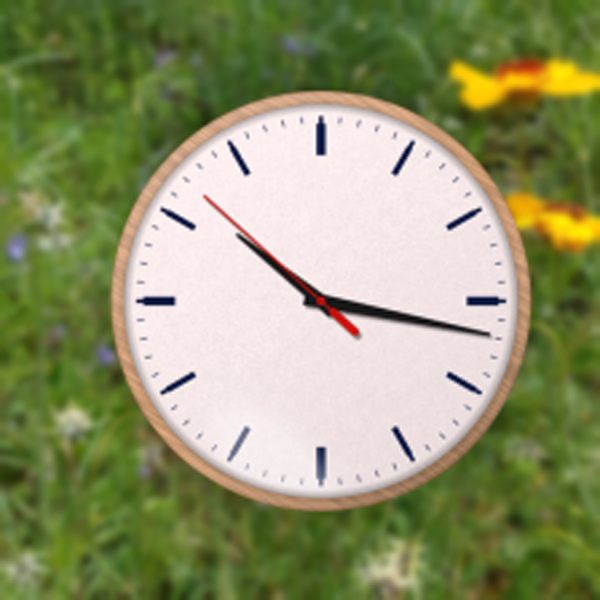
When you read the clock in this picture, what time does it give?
10:16:52
